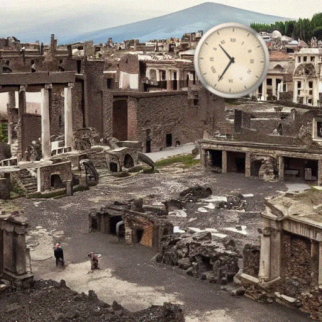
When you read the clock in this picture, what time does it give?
10:35
